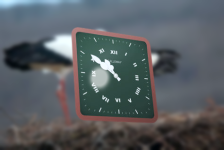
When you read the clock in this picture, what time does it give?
10:51
